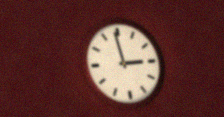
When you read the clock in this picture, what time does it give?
2:59
